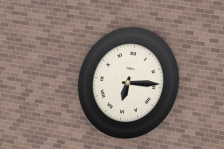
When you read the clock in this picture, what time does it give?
6:14
